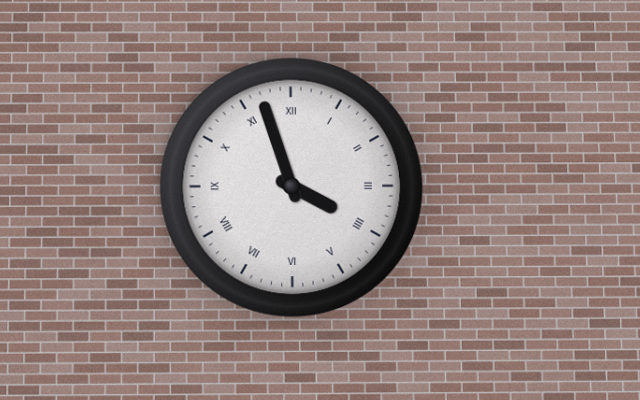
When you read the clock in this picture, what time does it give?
3:57
